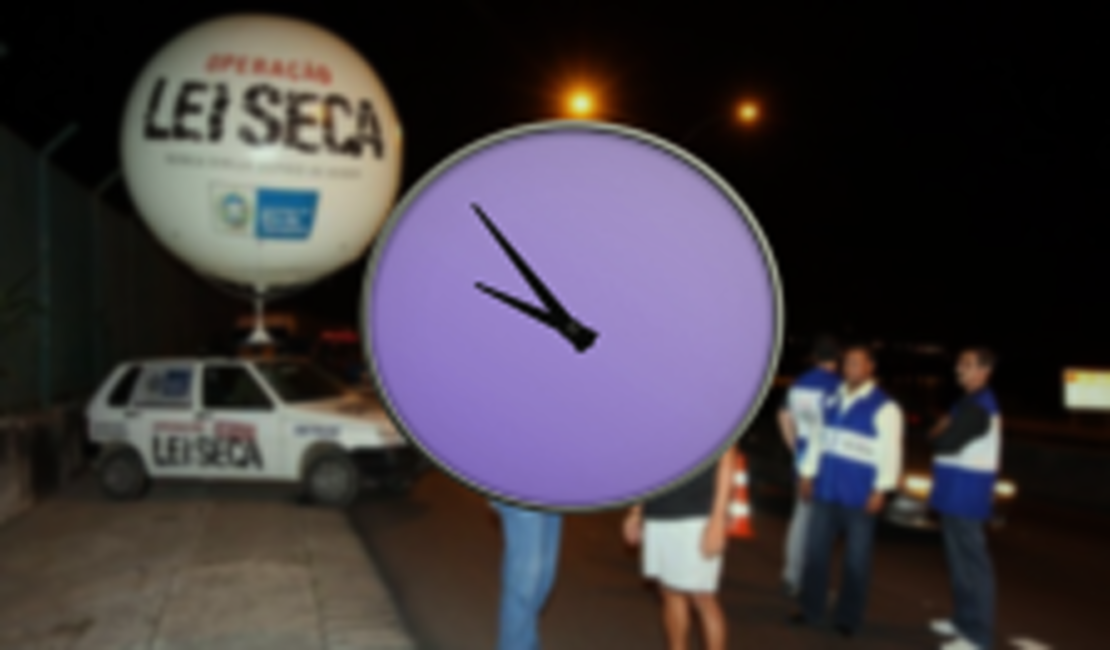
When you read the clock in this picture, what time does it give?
9:54
